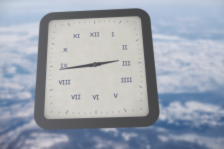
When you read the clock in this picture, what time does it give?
2:44
